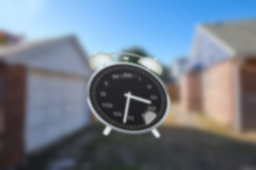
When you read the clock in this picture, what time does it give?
3:32
